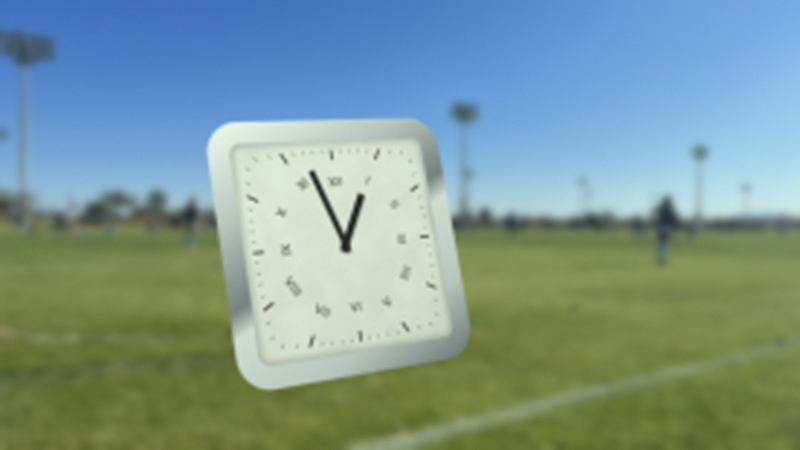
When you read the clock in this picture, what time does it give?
12:57
